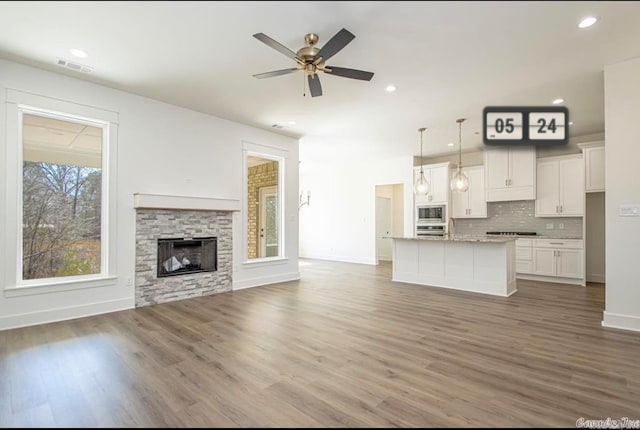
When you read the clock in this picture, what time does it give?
5:24
